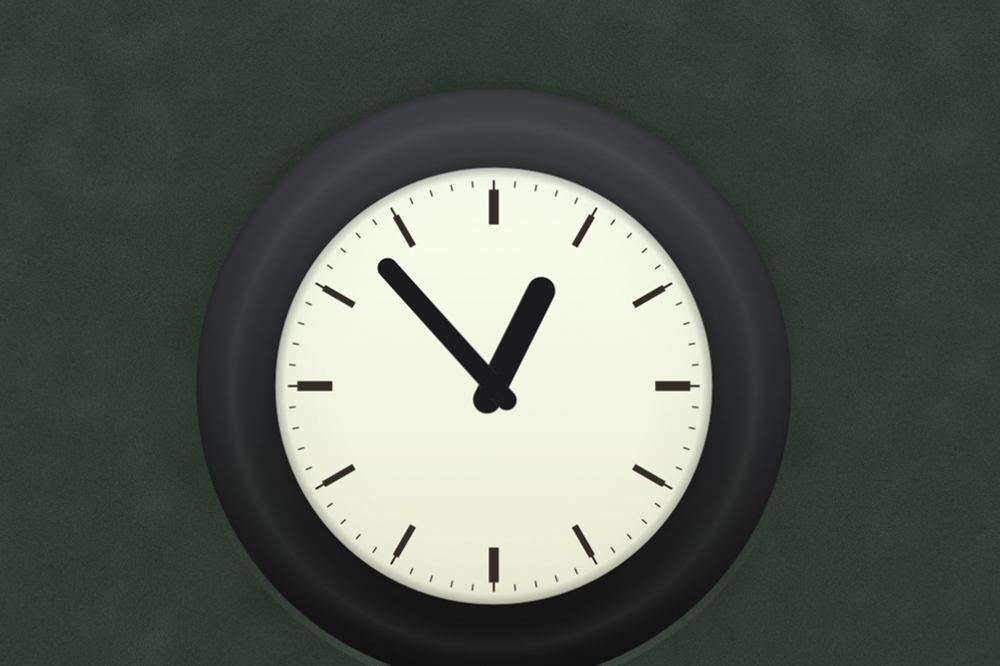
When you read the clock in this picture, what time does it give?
12:53
